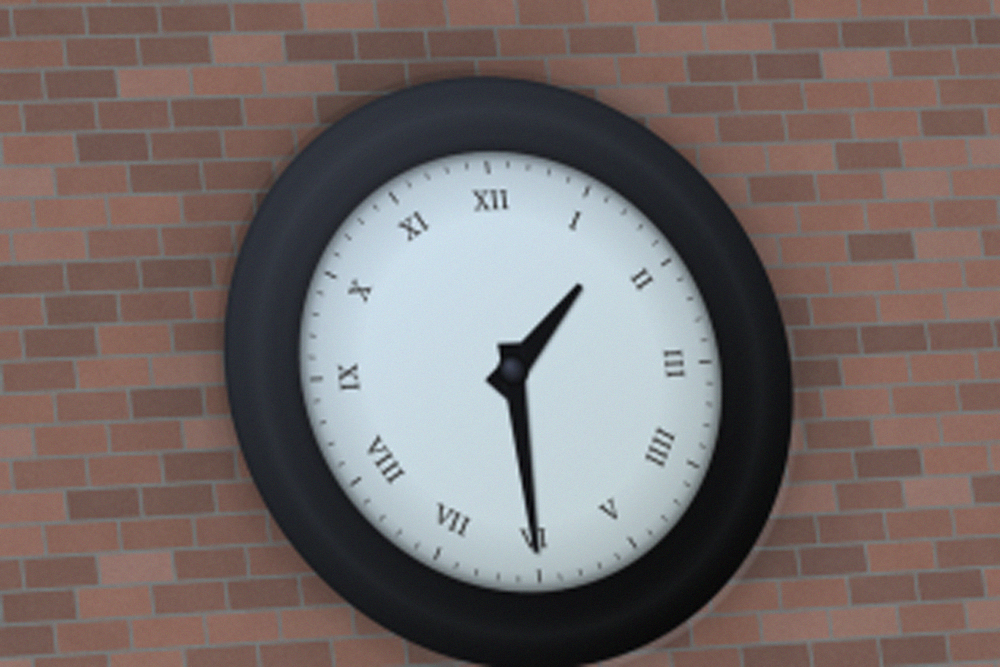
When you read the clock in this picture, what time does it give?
1:30
